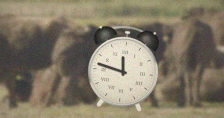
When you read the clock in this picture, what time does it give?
11:47
